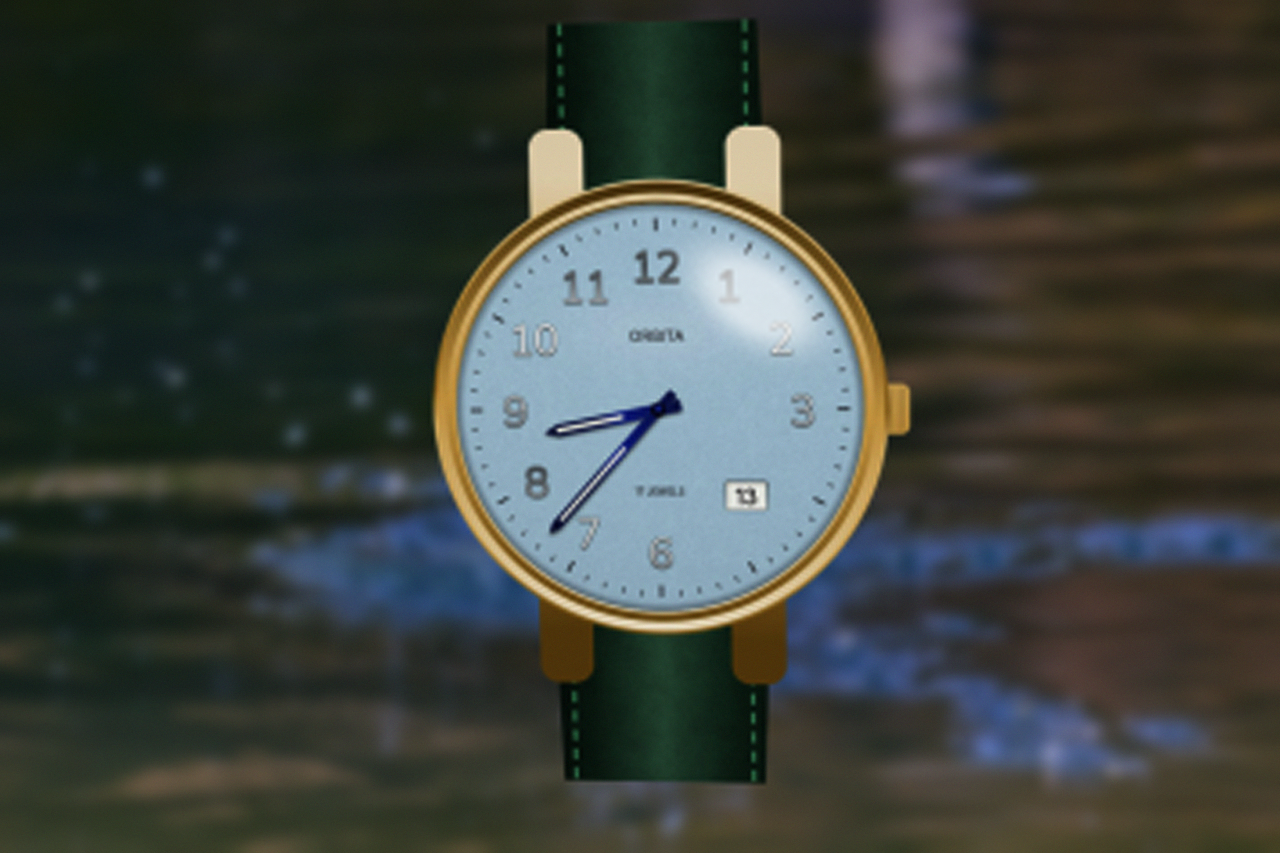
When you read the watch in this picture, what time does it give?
8:37
